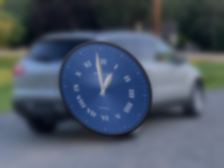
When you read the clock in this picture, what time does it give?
12:59
